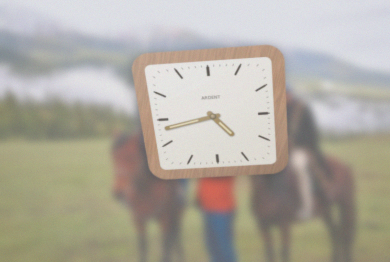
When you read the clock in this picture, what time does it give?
4:43
